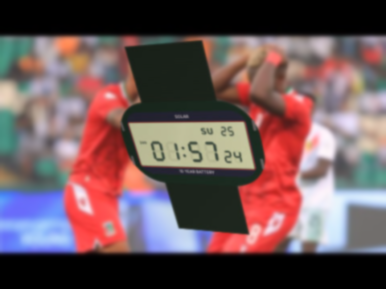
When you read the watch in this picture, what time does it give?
1:57:24
